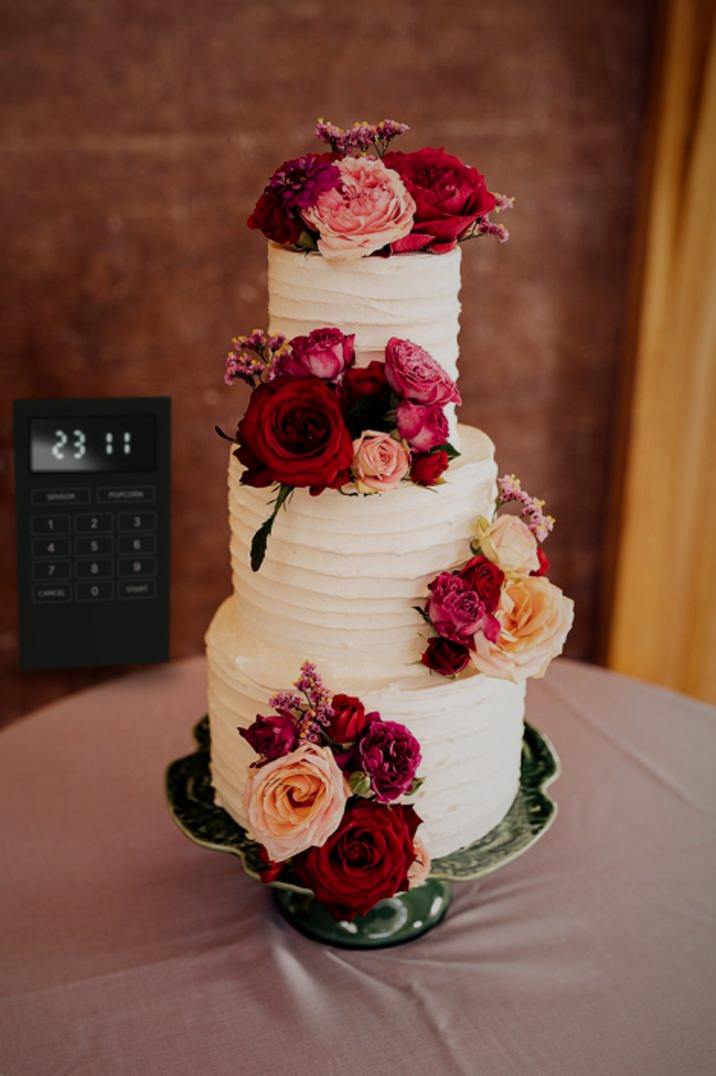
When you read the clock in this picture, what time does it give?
23:11
